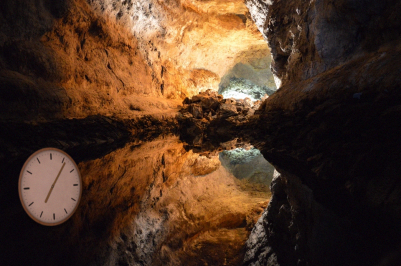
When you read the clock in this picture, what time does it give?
7:06
